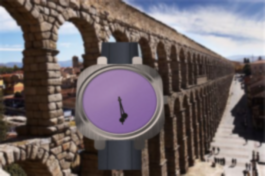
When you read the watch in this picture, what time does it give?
5:29
